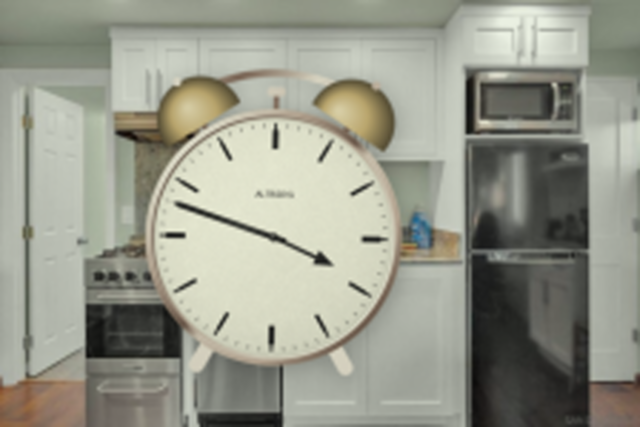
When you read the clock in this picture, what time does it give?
3:48
